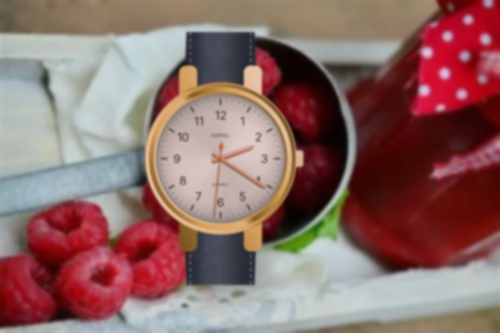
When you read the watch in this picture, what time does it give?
2:20:31
